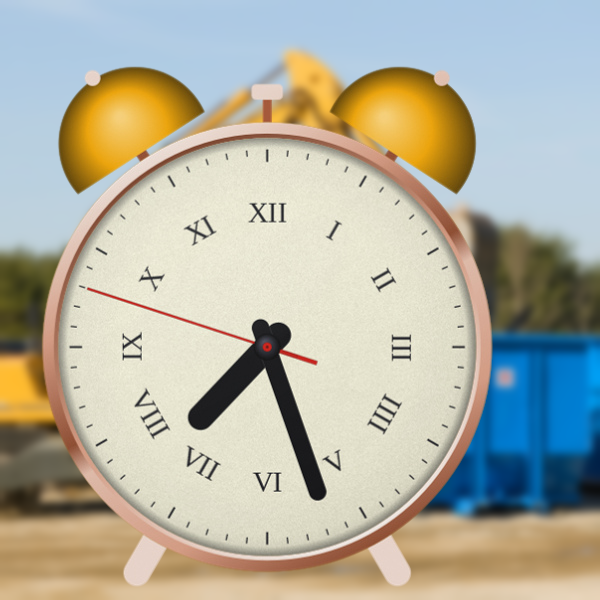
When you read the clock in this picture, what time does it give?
7:26:48
